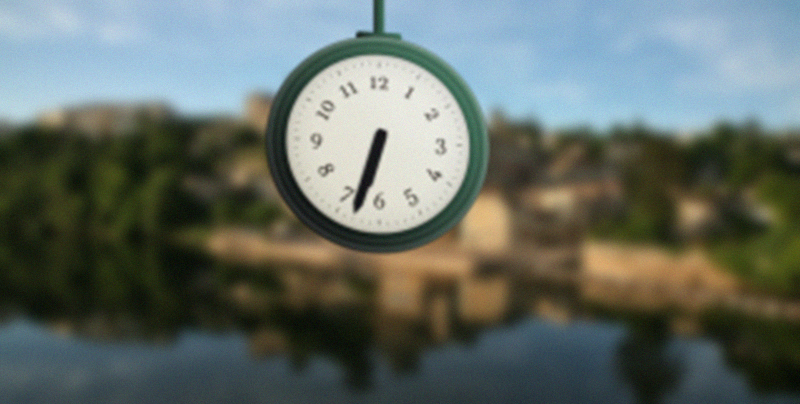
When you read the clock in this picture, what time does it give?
6:33
